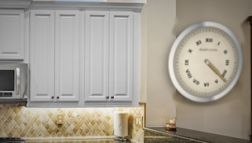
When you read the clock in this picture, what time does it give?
4:22
